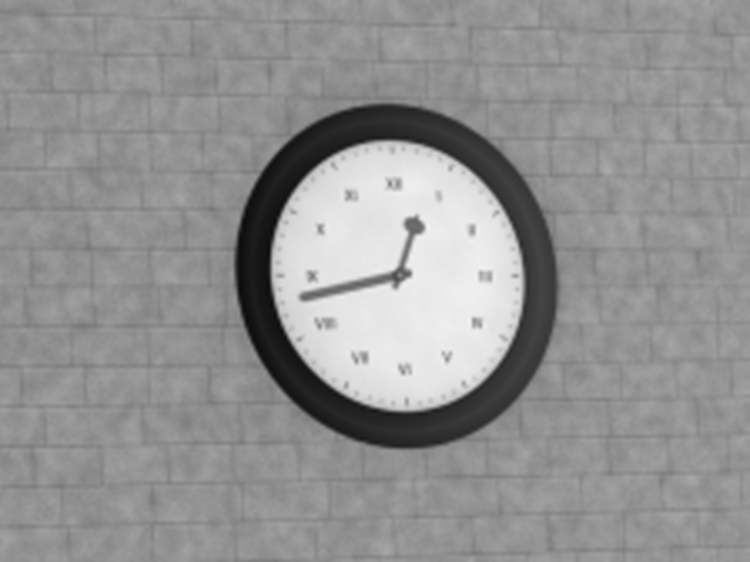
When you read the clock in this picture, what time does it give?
12:43
